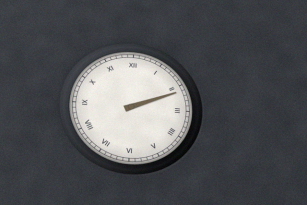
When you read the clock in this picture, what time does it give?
2:11
